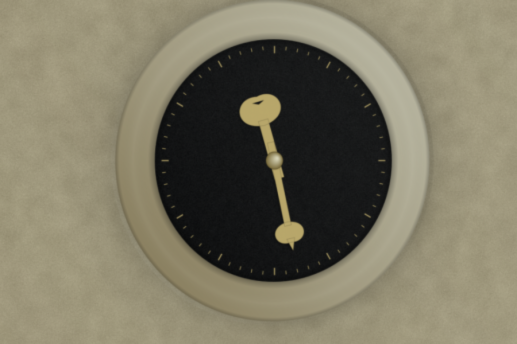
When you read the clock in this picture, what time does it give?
11:28
